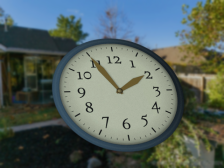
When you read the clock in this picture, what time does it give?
1:55
